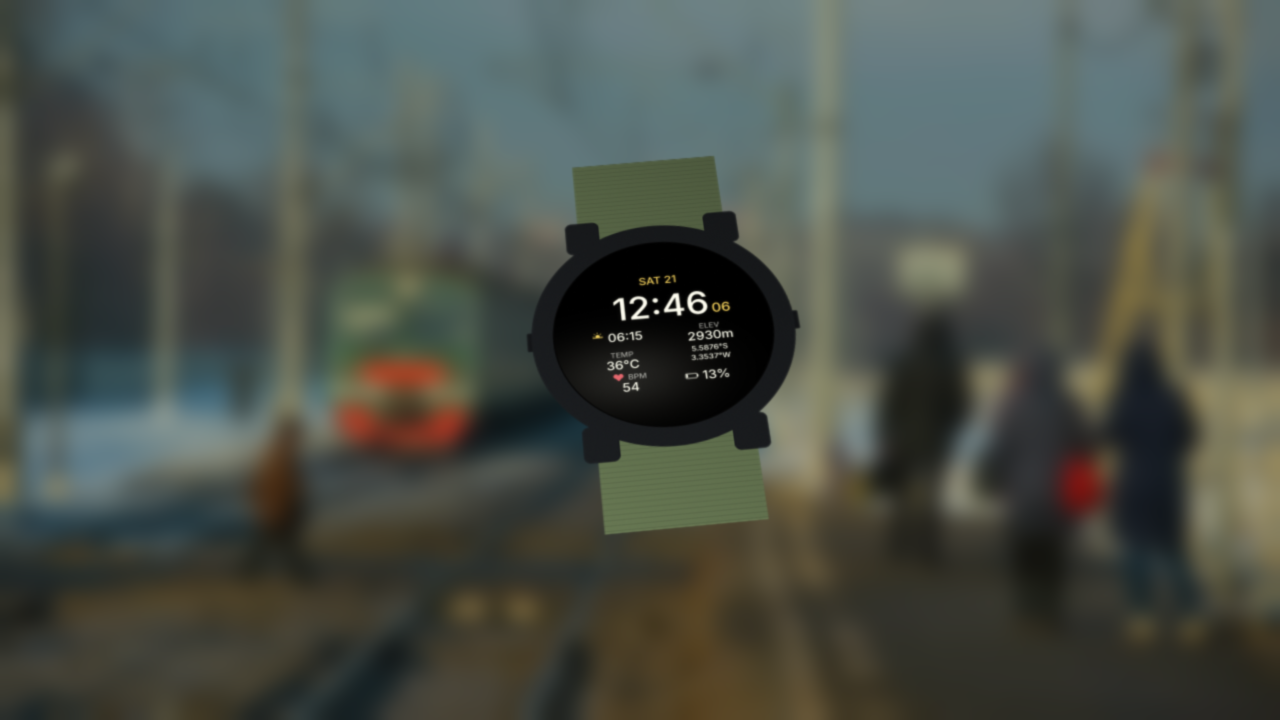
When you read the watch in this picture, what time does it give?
12:46:06
